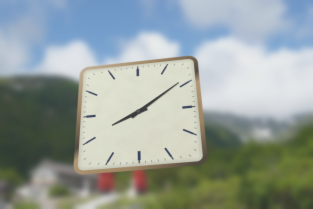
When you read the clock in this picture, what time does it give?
8:09
